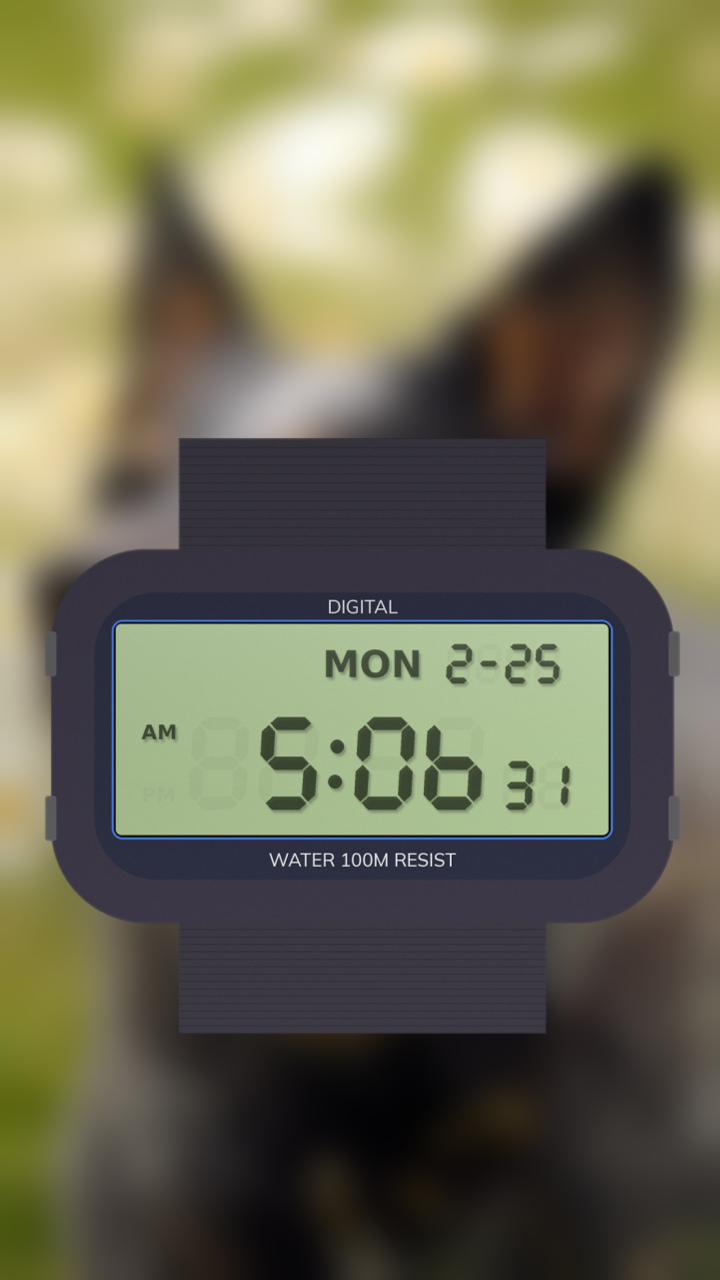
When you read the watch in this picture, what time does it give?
5:06:31
